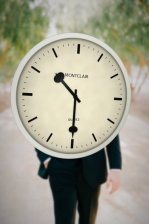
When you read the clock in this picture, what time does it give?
10:30
